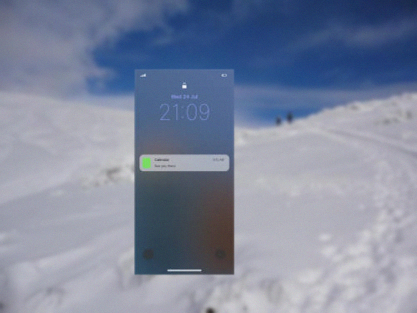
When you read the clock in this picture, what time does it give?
21:09
